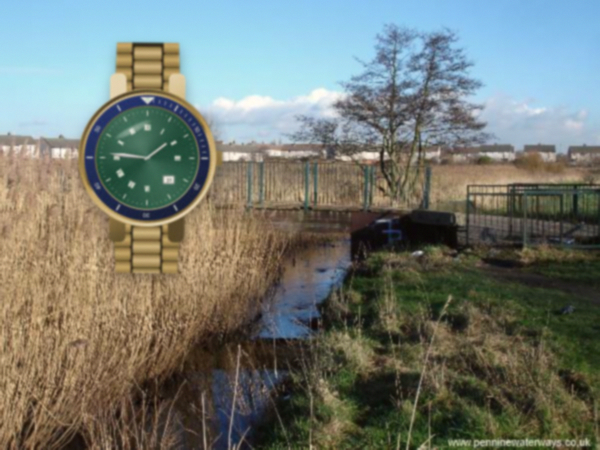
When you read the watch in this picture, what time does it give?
1:46
